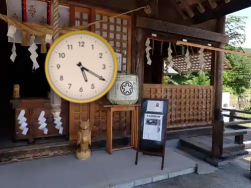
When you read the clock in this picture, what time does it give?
5:20
